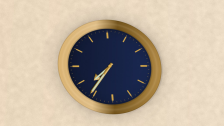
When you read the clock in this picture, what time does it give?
7:36
